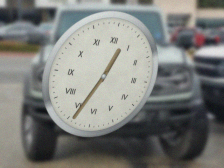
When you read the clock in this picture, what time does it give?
12:34
